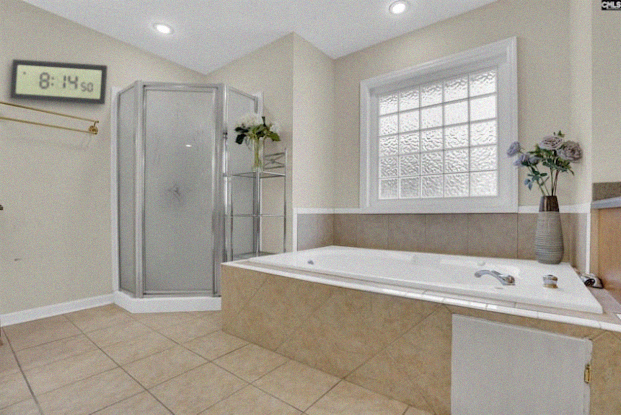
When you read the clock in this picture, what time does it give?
8:14:50
